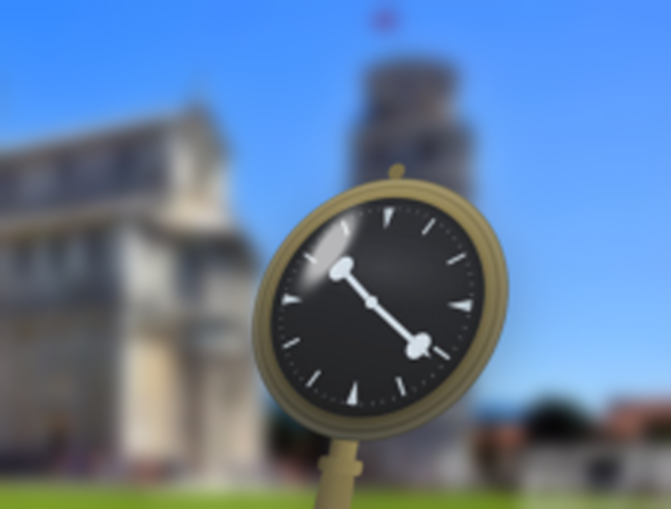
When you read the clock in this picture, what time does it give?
10:21
